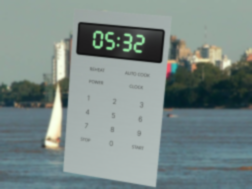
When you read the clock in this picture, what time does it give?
5:32
